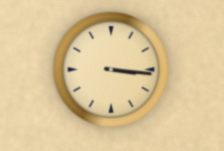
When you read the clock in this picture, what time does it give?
3:16
